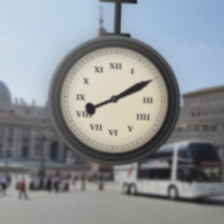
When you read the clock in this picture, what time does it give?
8:10
